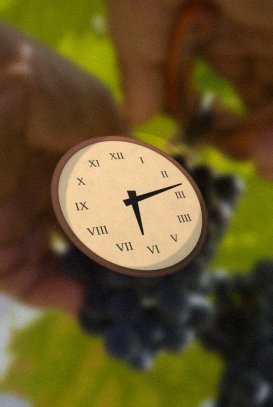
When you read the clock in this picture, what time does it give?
6:13
